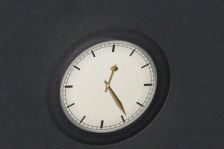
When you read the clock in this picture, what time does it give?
12:24
